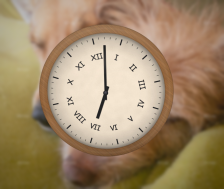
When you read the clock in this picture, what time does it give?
7:02
